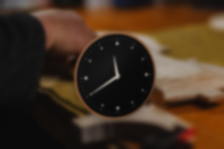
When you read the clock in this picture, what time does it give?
11:40
